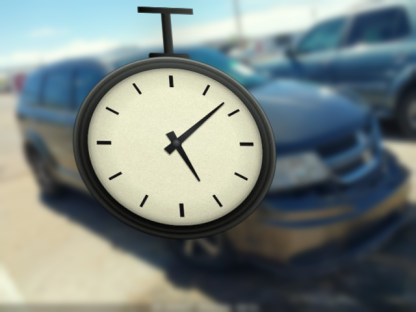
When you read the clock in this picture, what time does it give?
5:08
